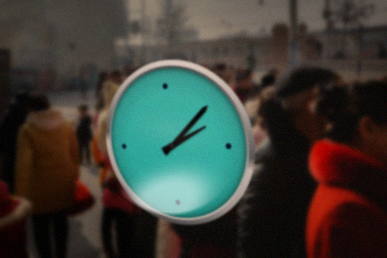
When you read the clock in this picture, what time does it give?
2:08
